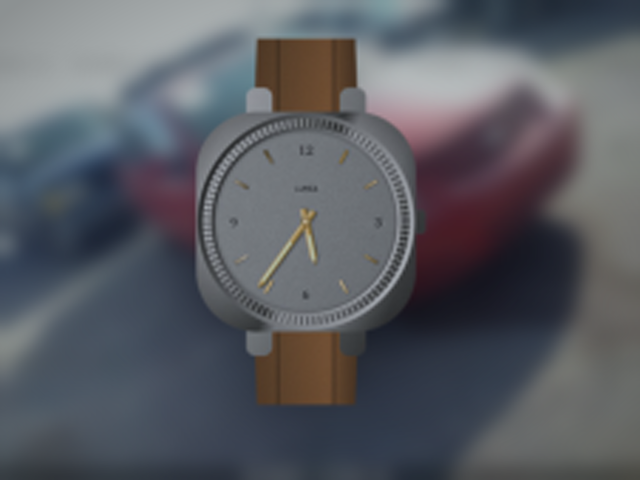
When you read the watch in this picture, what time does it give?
5:36
